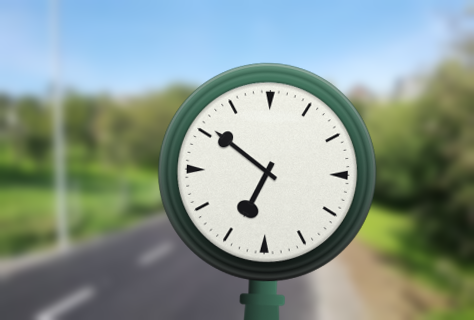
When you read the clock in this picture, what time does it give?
6:51
